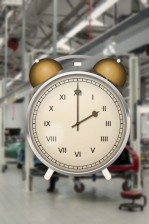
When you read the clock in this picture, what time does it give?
2:00
